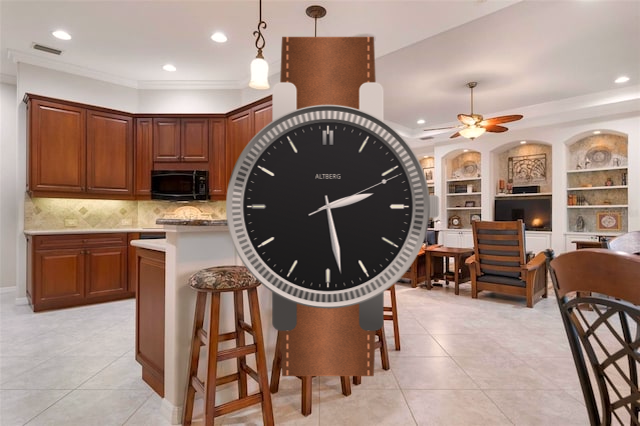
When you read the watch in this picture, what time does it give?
2:28:11
